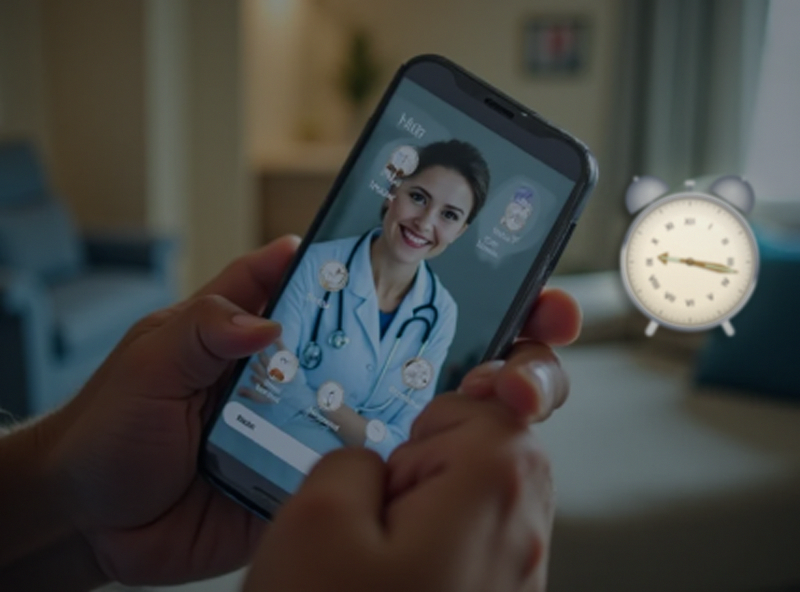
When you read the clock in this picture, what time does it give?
9:17
